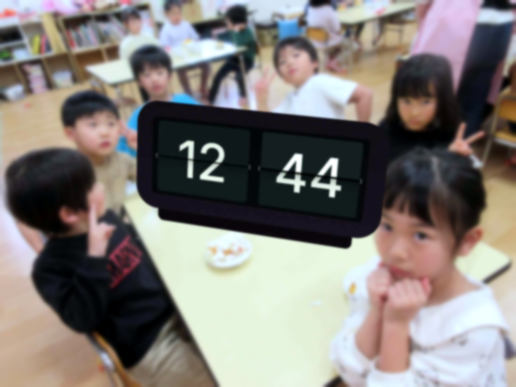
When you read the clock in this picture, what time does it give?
12:44
